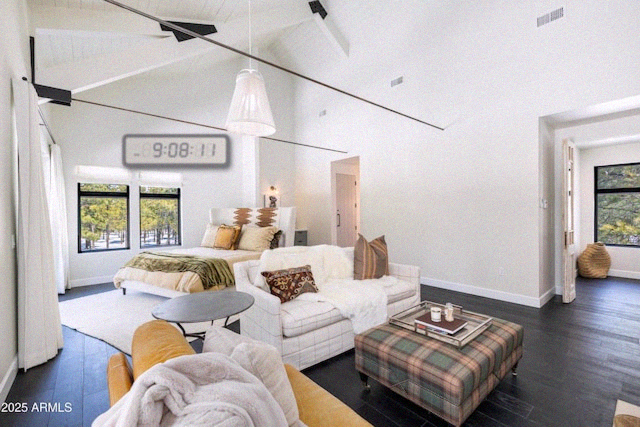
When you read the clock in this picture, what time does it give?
9:08:11
